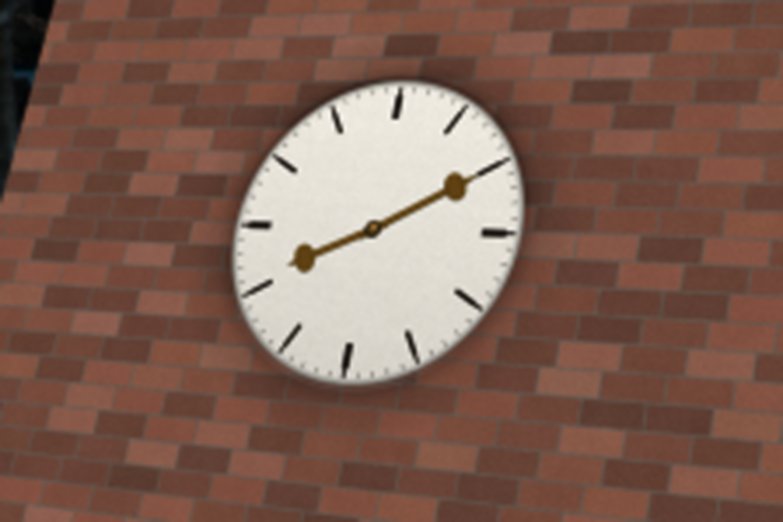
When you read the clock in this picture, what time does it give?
8:10
